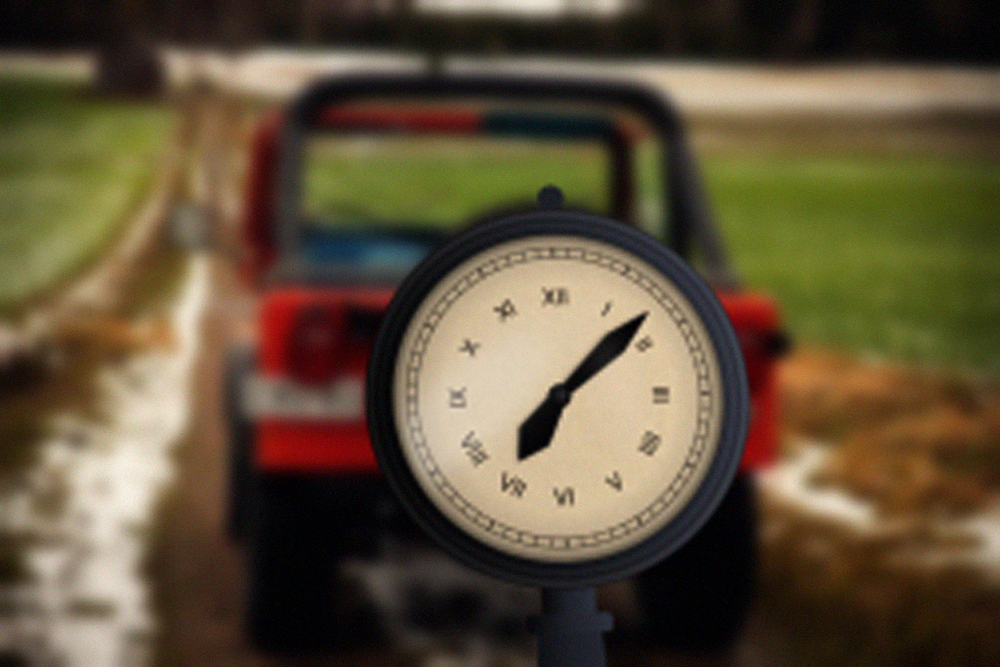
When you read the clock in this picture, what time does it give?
7:08
